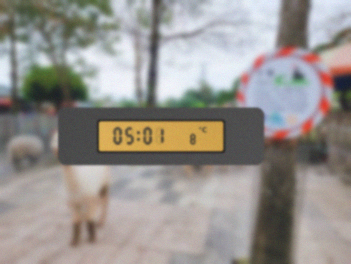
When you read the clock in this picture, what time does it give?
5:01
